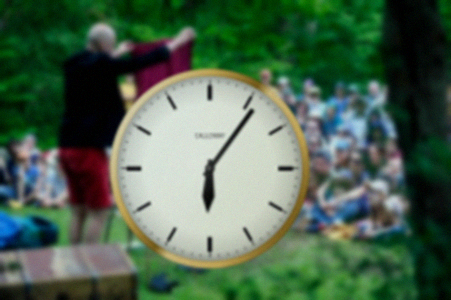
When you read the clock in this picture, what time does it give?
6:06
